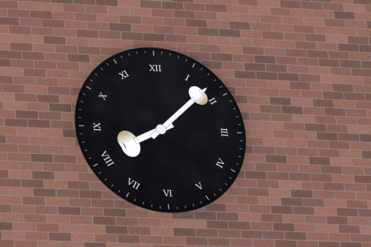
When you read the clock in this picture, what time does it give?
8:08
